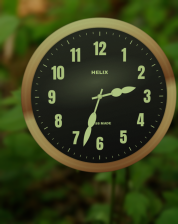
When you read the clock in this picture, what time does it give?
2:33
